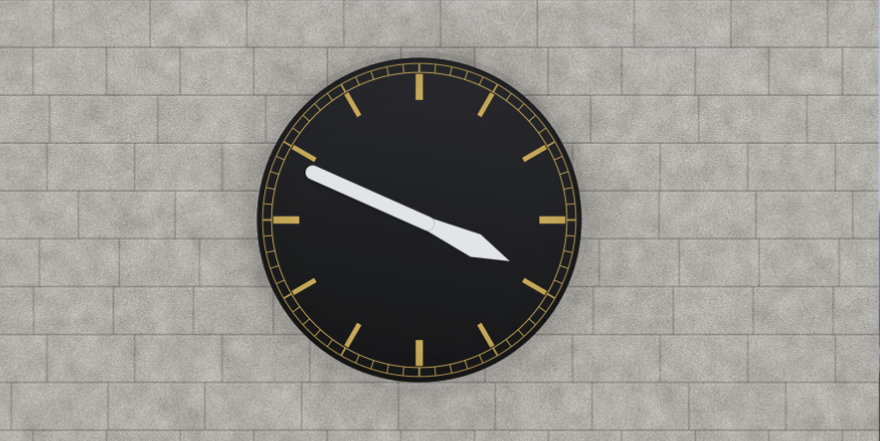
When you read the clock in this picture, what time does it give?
3:49
